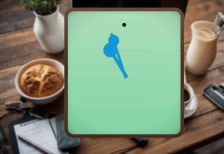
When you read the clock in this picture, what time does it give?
10:57
